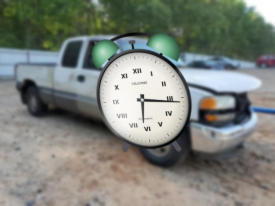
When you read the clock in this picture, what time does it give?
6:16
